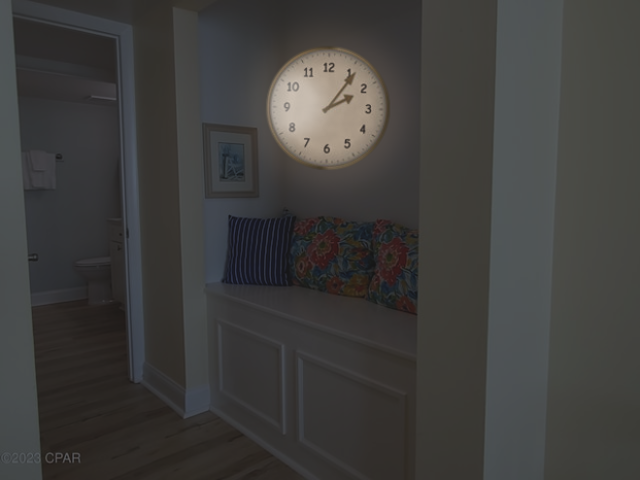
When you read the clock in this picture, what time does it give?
2:06
